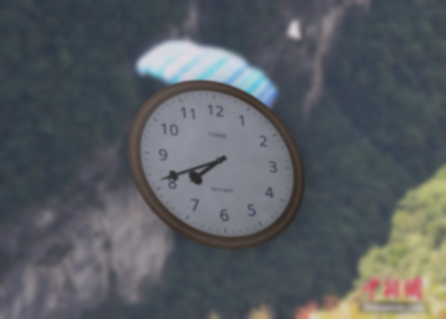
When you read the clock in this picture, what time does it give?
7:41
